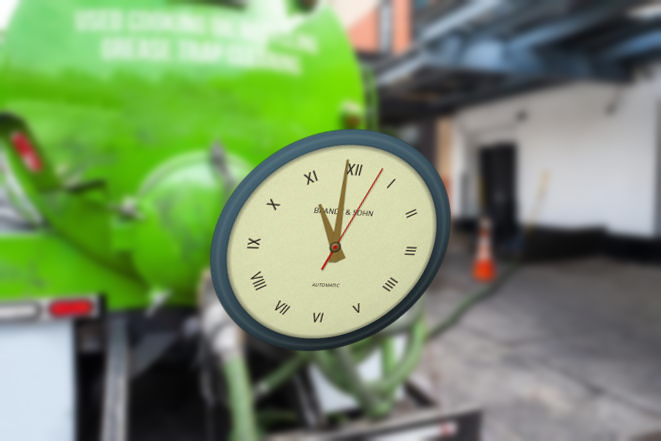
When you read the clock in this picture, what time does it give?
10:59:03
